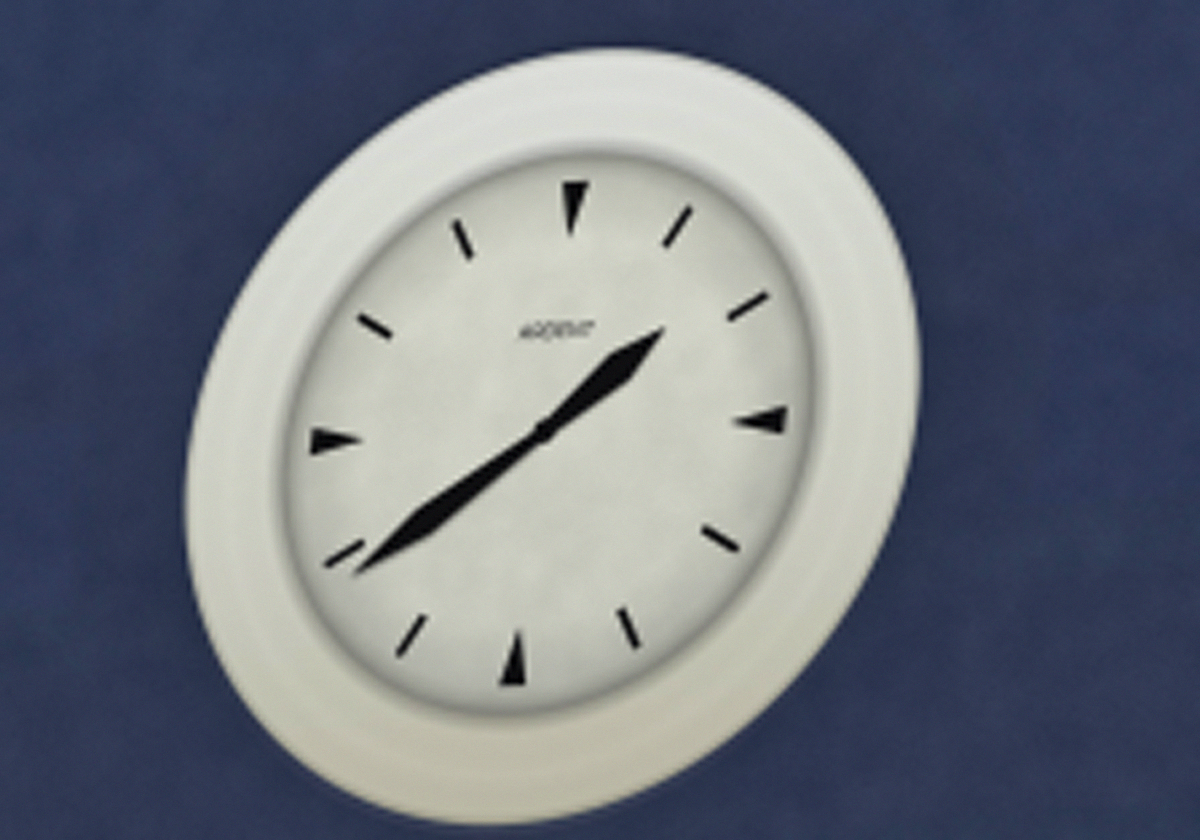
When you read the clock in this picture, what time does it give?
1:39
